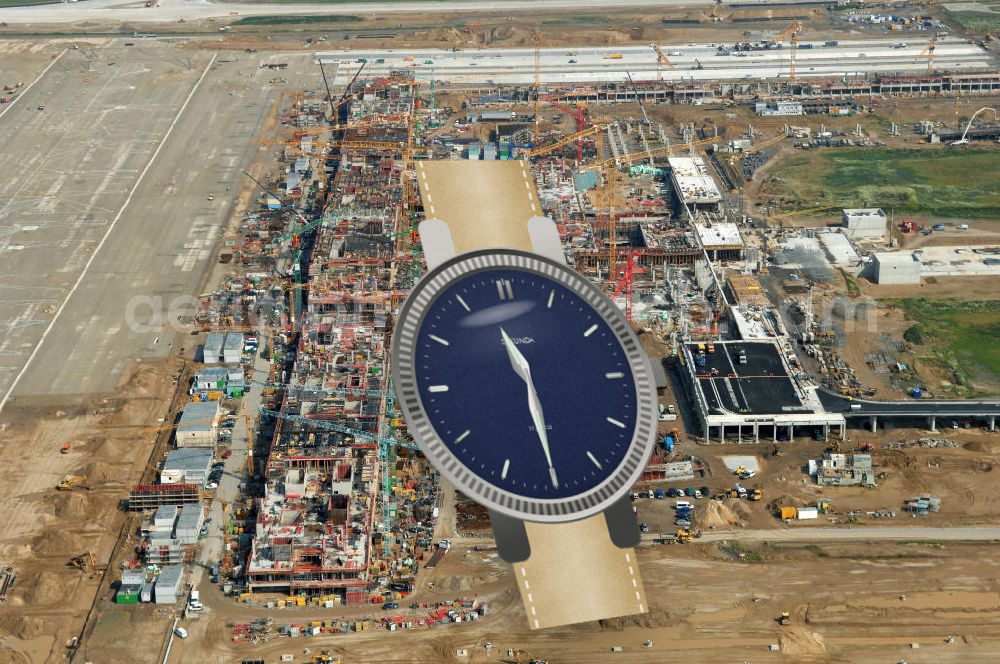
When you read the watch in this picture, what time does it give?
11:30
